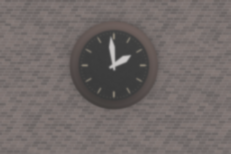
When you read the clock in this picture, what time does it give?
1:59
